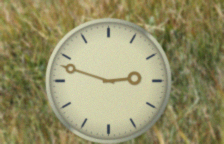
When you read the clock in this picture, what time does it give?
2:48
